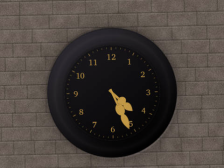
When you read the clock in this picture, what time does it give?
4:26
